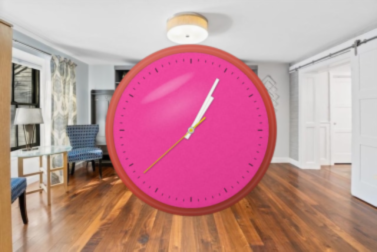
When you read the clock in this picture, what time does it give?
1:04:38
